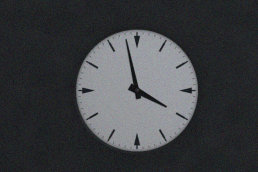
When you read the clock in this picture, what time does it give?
3:58
